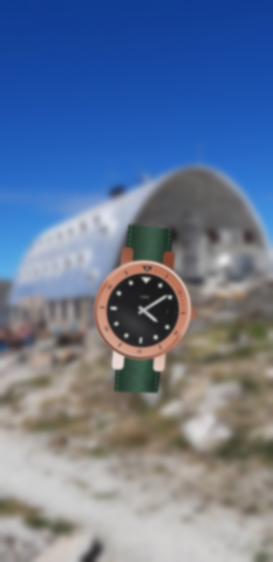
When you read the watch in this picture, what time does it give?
4:09
